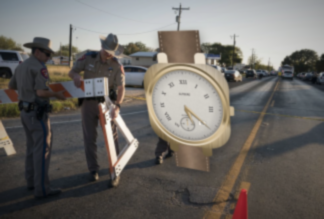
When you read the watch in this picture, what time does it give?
5:22
